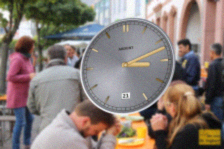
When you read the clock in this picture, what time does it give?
3:12
